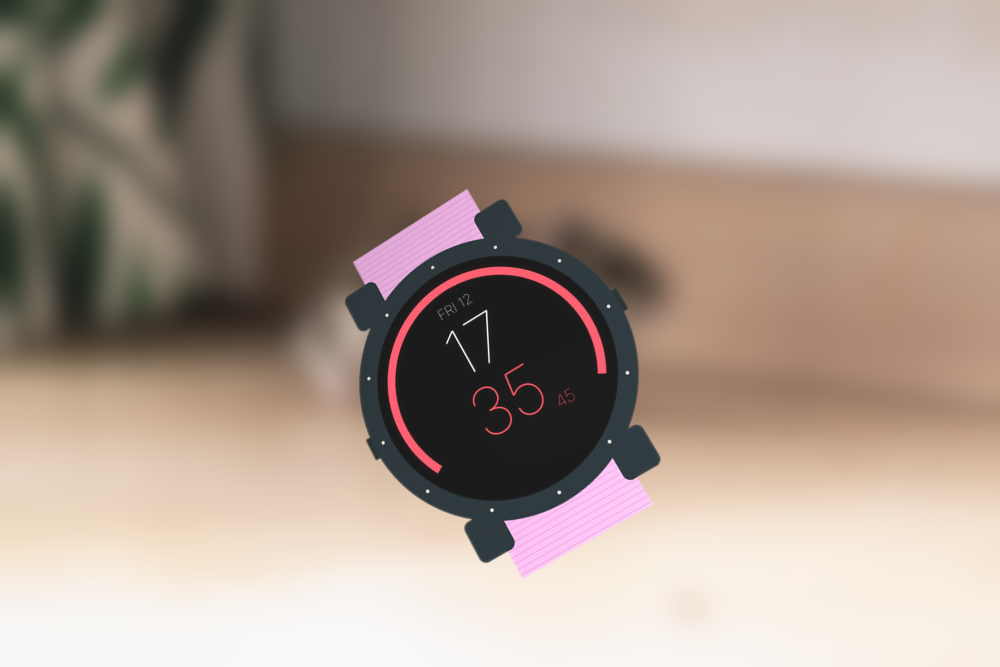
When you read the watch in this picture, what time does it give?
17:35:45
